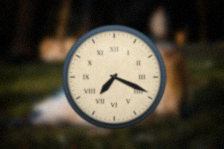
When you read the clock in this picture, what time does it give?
7:19
